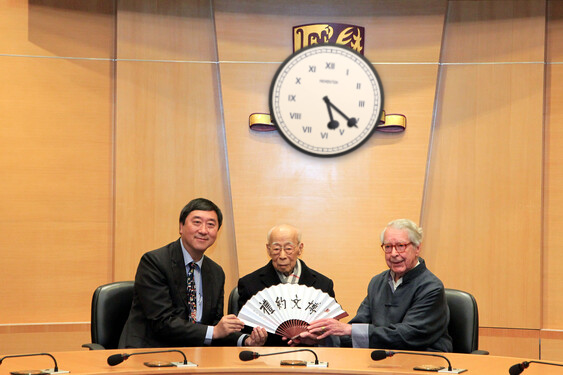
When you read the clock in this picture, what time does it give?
5:21
